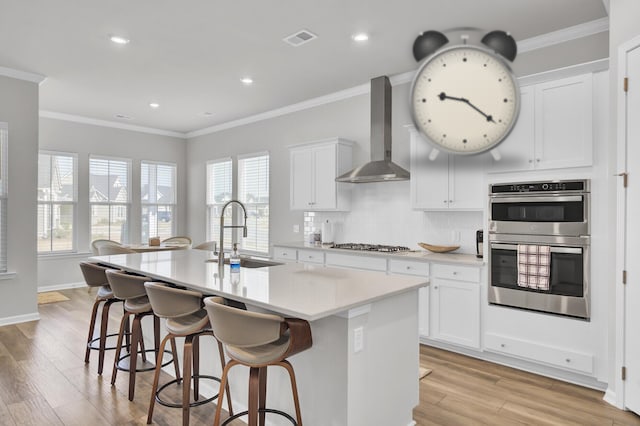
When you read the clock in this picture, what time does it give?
9:21
